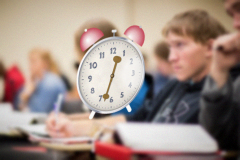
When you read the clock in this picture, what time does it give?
12:33
